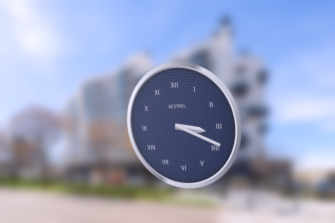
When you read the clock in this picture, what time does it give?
3:19
